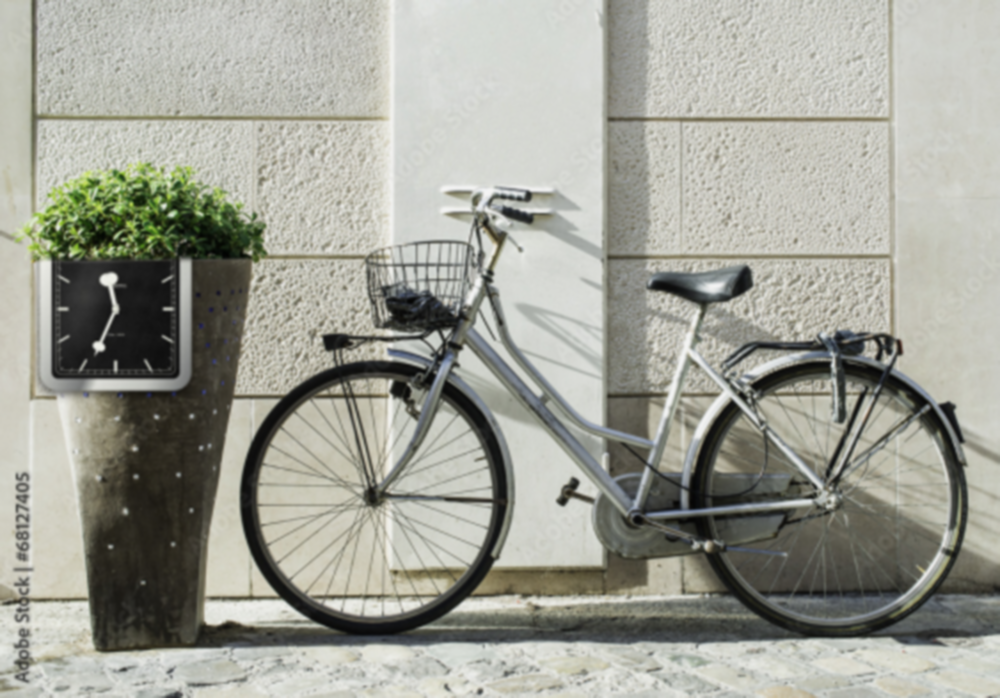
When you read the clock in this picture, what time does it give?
11:34
